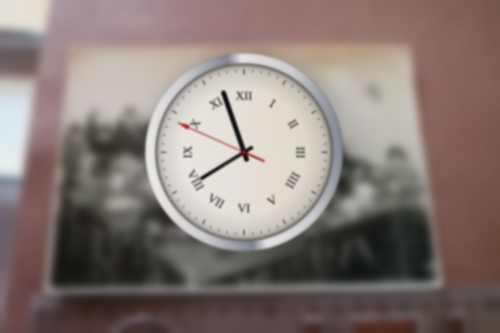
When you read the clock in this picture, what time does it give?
7:56:49
